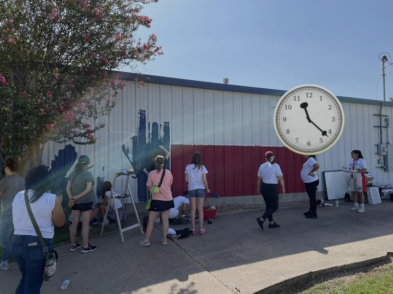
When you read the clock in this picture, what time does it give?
11:22
